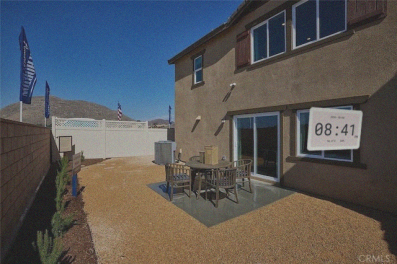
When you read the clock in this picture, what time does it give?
8:41
